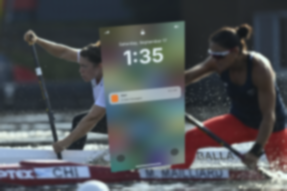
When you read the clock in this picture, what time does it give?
1:35
